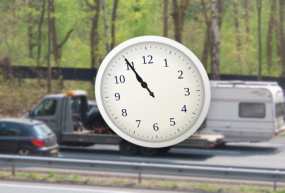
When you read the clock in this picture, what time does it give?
10:55
